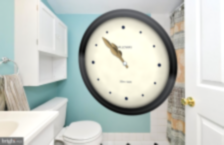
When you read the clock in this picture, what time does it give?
10:53
